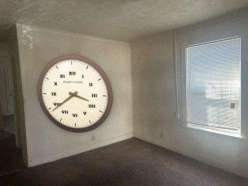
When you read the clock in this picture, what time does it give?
3:39
